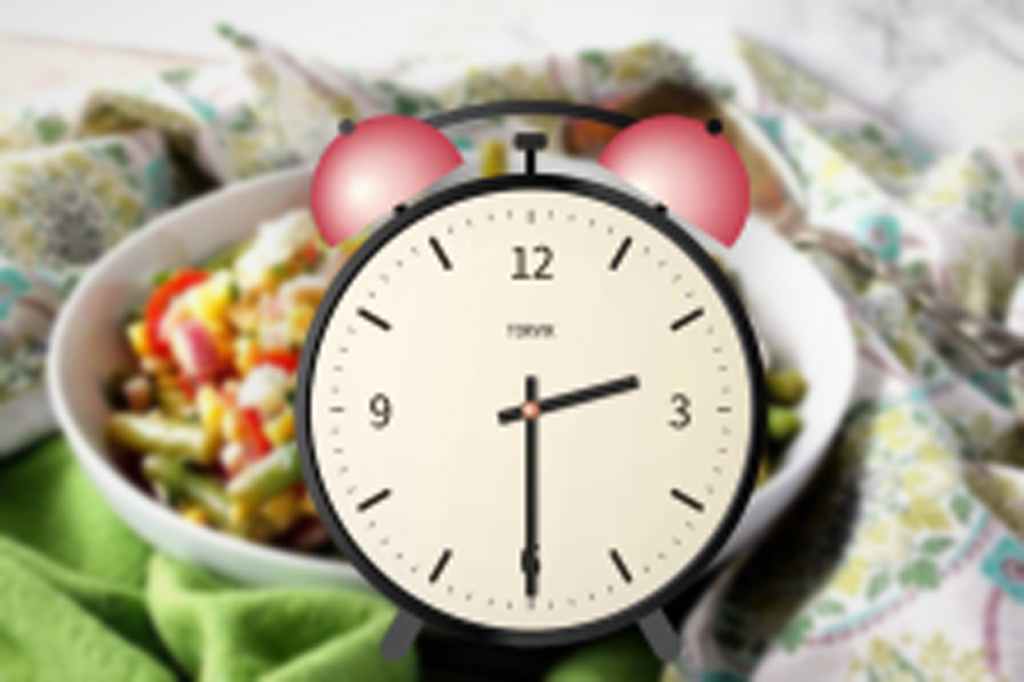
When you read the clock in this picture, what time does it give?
2:30
